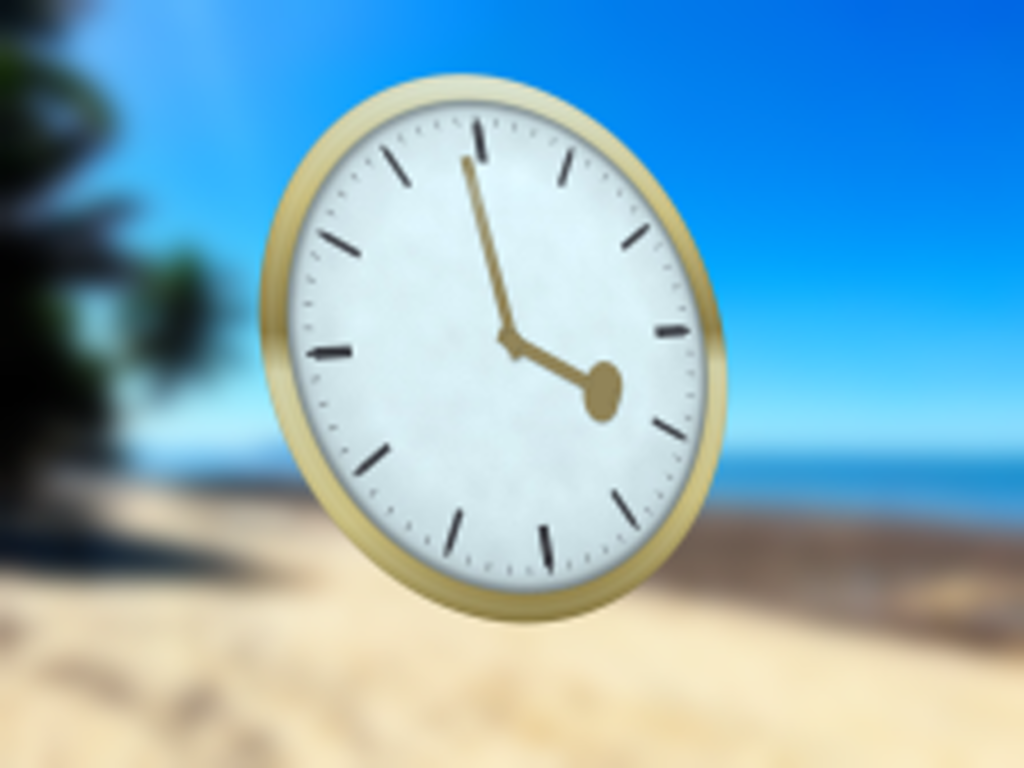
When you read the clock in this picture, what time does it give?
3:59
